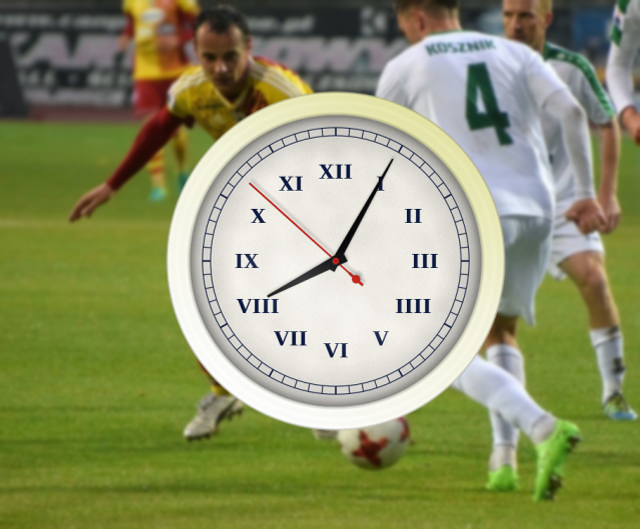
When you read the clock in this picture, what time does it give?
8:04:52
